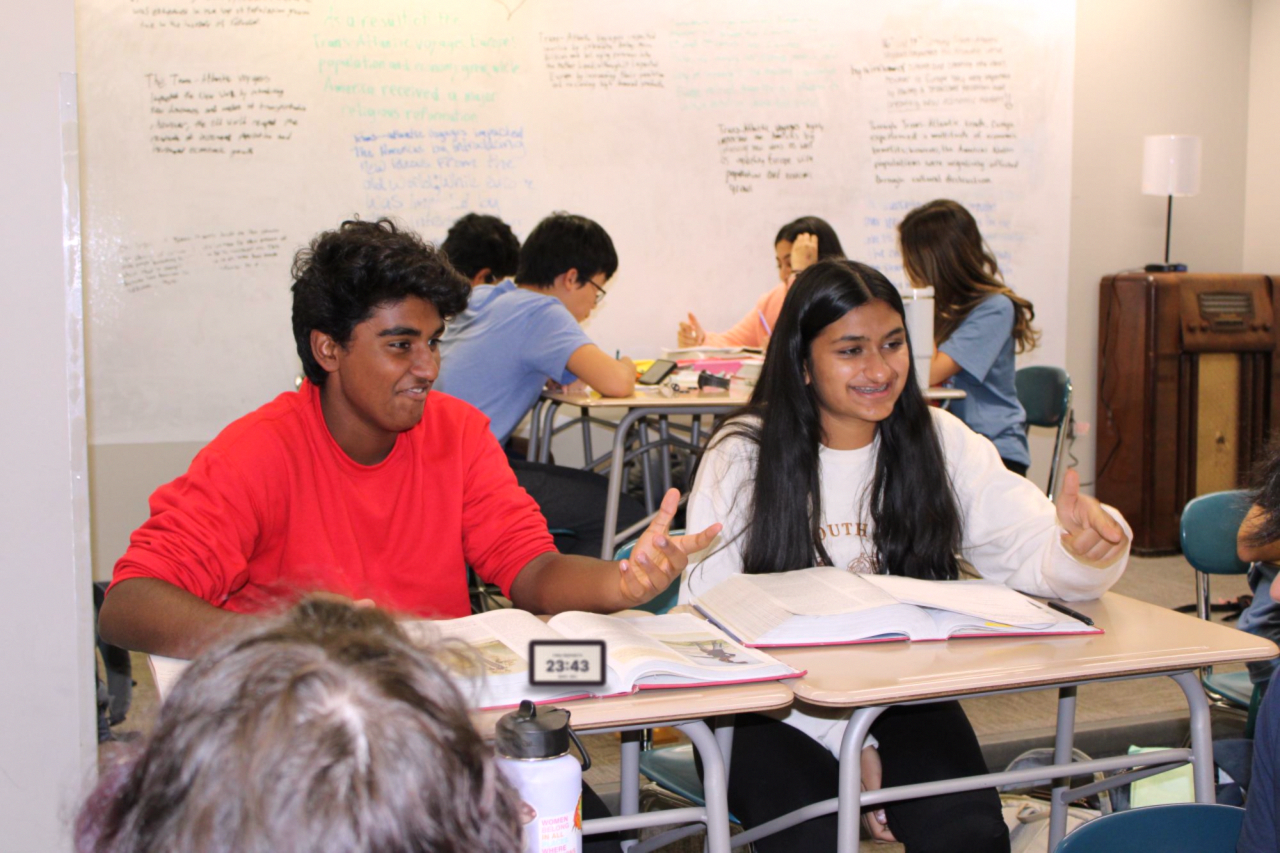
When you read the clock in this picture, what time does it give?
23:43
